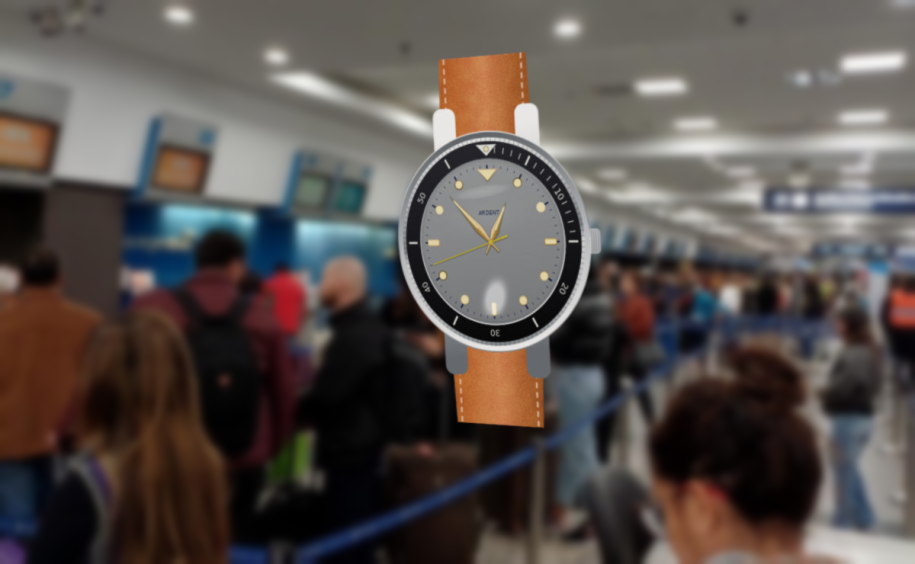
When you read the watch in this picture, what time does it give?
12:52:42
